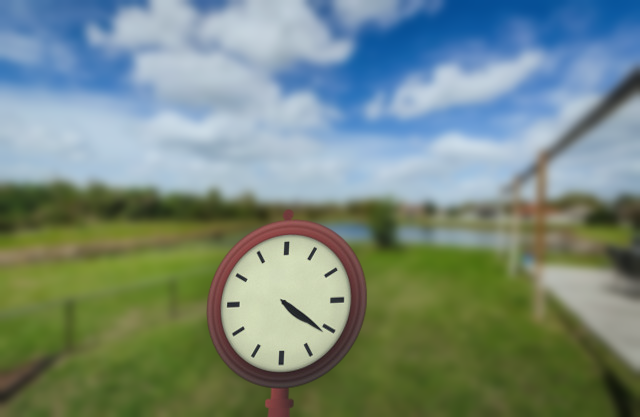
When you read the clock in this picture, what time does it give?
4:21
